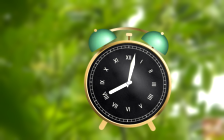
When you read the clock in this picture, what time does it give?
8:02
